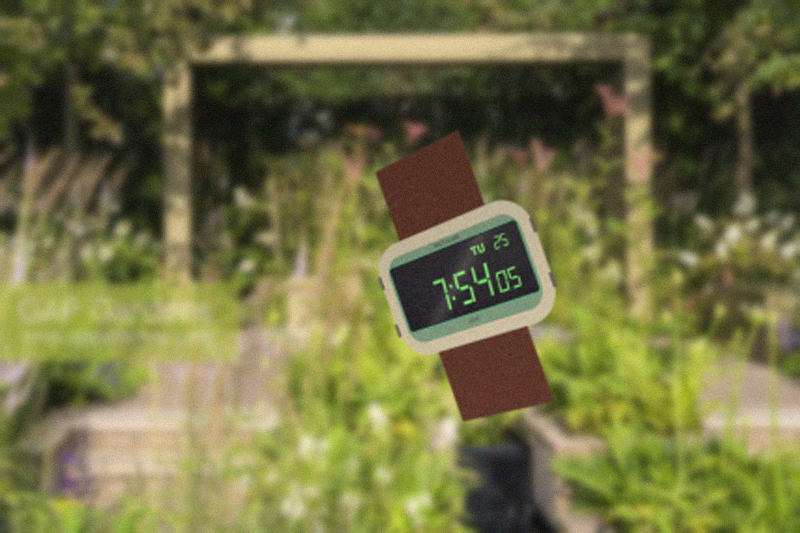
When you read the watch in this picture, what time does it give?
7:54:05
